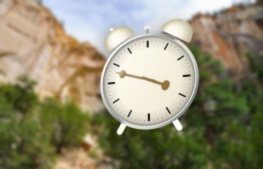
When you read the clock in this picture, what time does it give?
3:48
